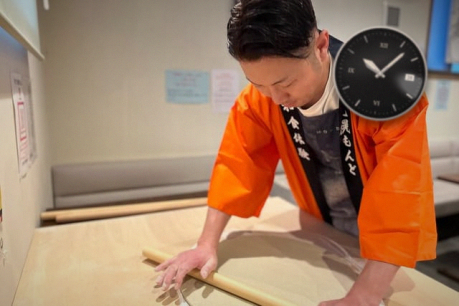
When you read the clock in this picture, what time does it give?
10:07
